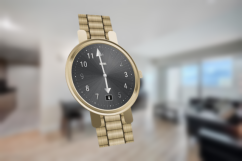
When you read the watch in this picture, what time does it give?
5:59
